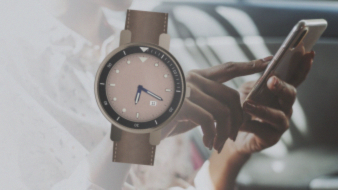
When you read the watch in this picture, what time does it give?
6:19
